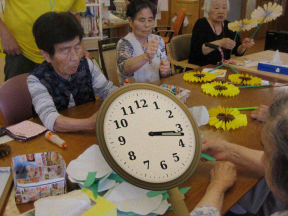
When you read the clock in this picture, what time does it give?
3:17
